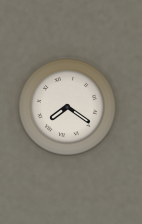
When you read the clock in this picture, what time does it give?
8:24
